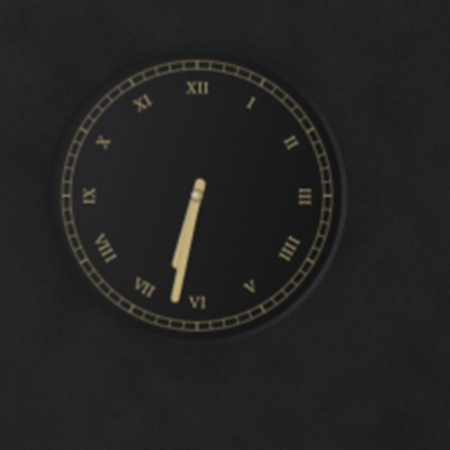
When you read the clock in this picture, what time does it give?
6:32
